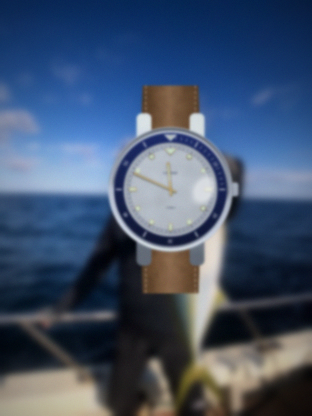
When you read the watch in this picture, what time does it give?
11:49
